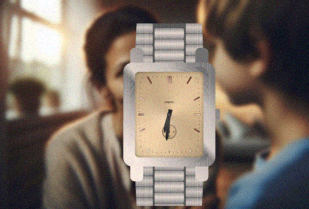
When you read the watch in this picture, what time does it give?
6:31
